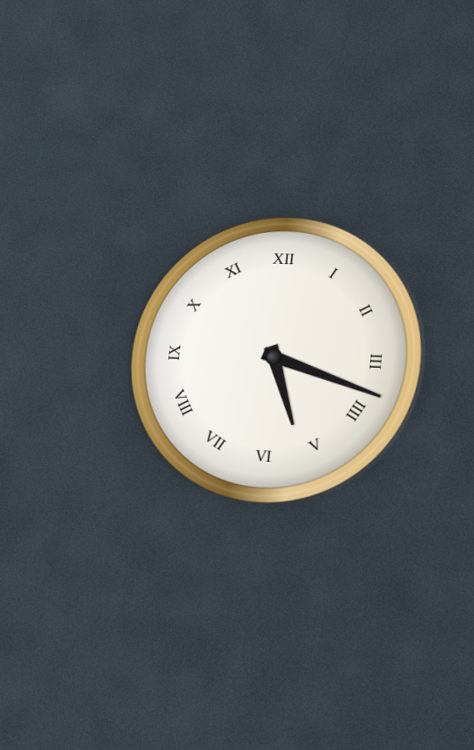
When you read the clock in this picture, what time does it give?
5:18
